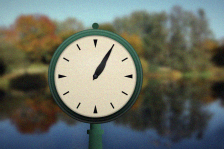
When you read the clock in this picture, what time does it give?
1:05
